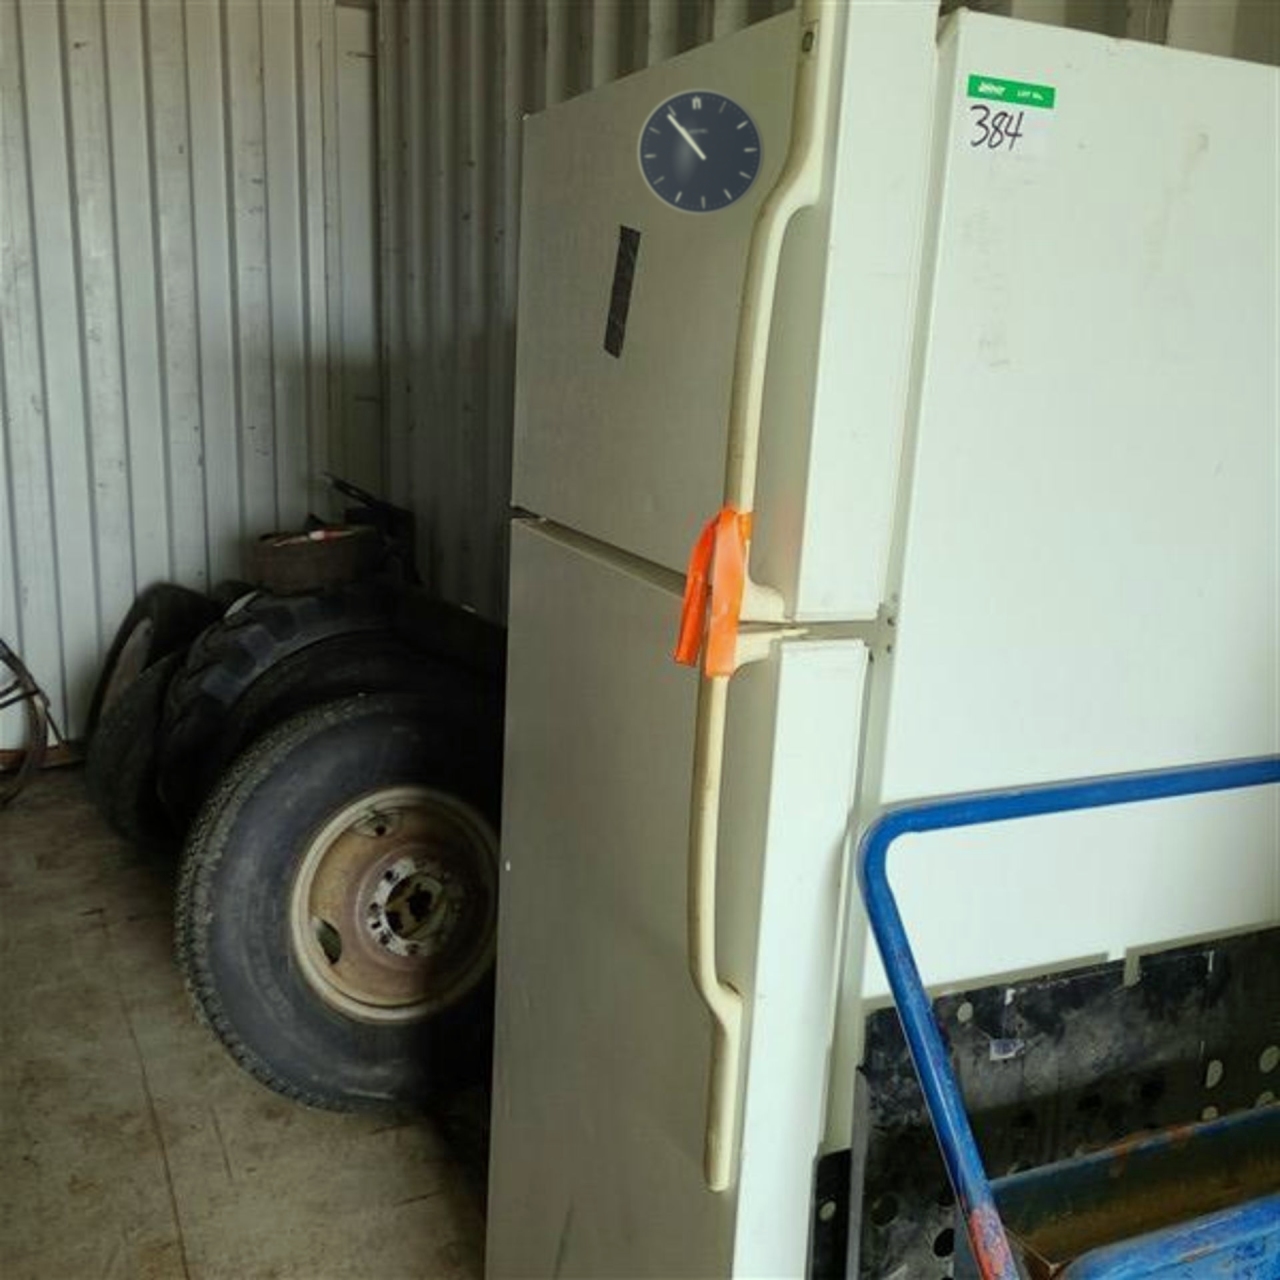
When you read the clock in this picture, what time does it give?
10:54
